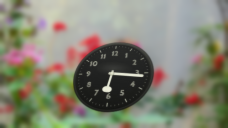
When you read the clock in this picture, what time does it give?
6:16
